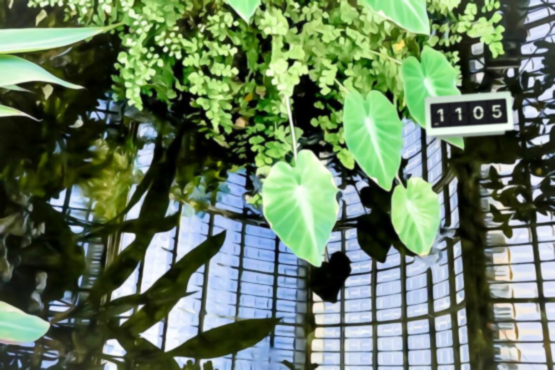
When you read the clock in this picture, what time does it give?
11:05
